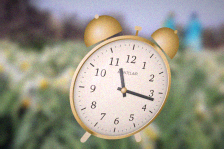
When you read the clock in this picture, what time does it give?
11:17
